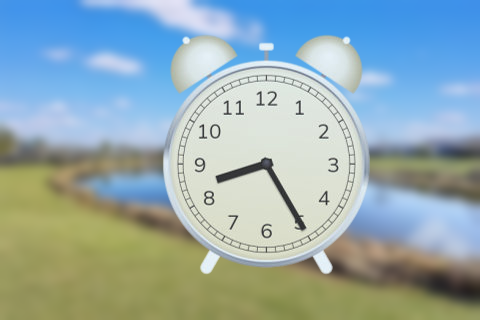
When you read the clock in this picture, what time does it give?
8:25
